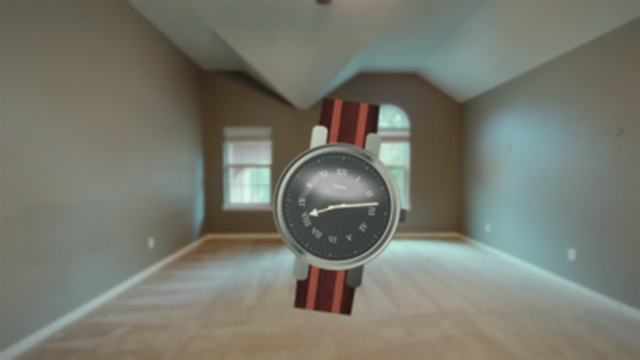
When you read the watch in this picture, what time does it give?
8:13
